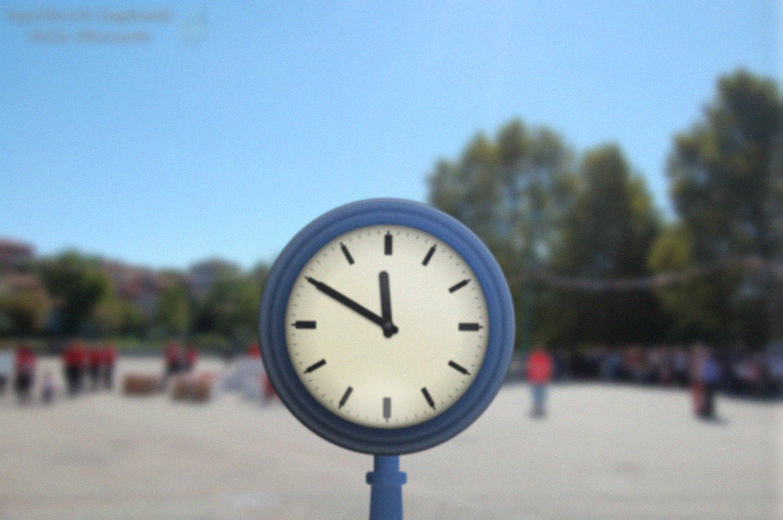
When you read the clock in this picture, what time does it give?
11:50
